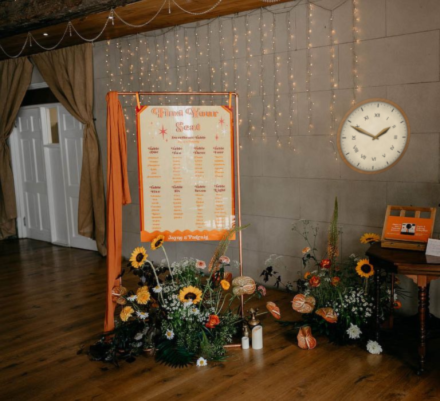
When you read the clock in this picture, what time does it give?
1:49
